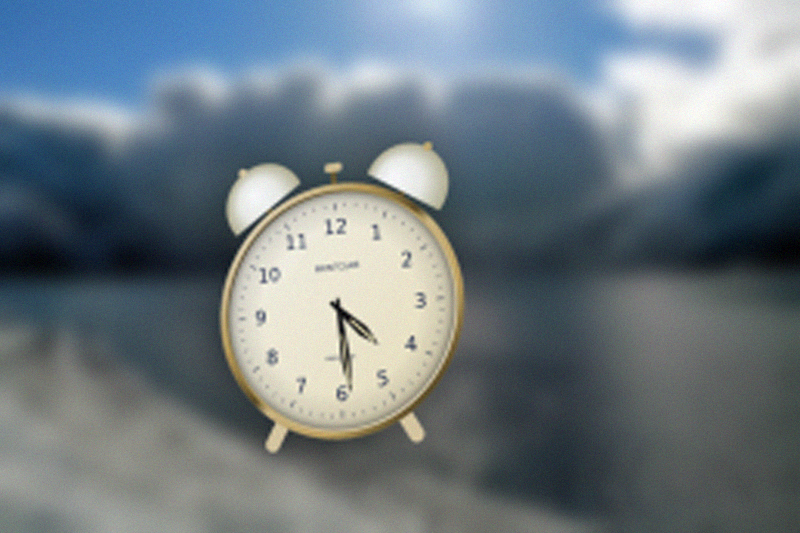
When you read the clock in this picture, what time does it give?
4:29
